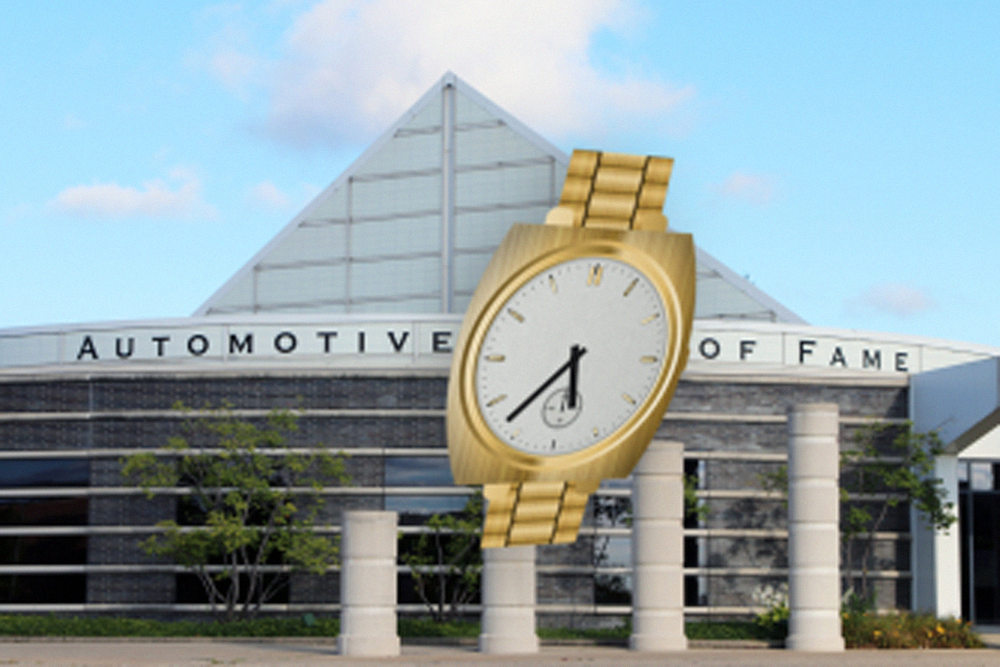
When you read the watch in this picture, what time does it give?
5:37
